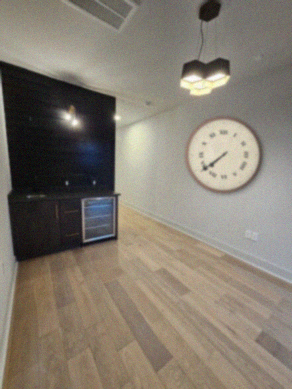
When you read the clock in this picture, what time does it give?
7:39
